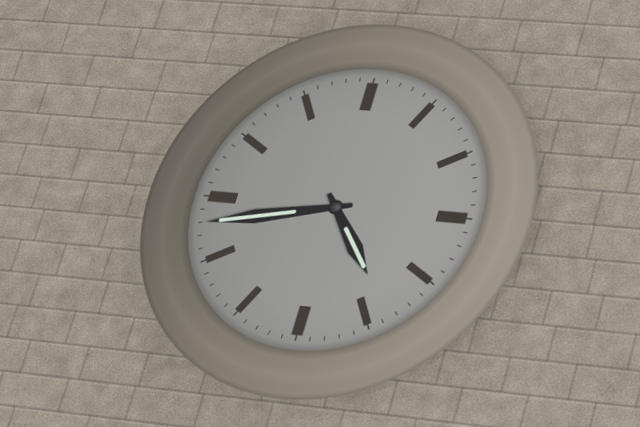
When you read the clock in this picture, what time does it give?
4:43
